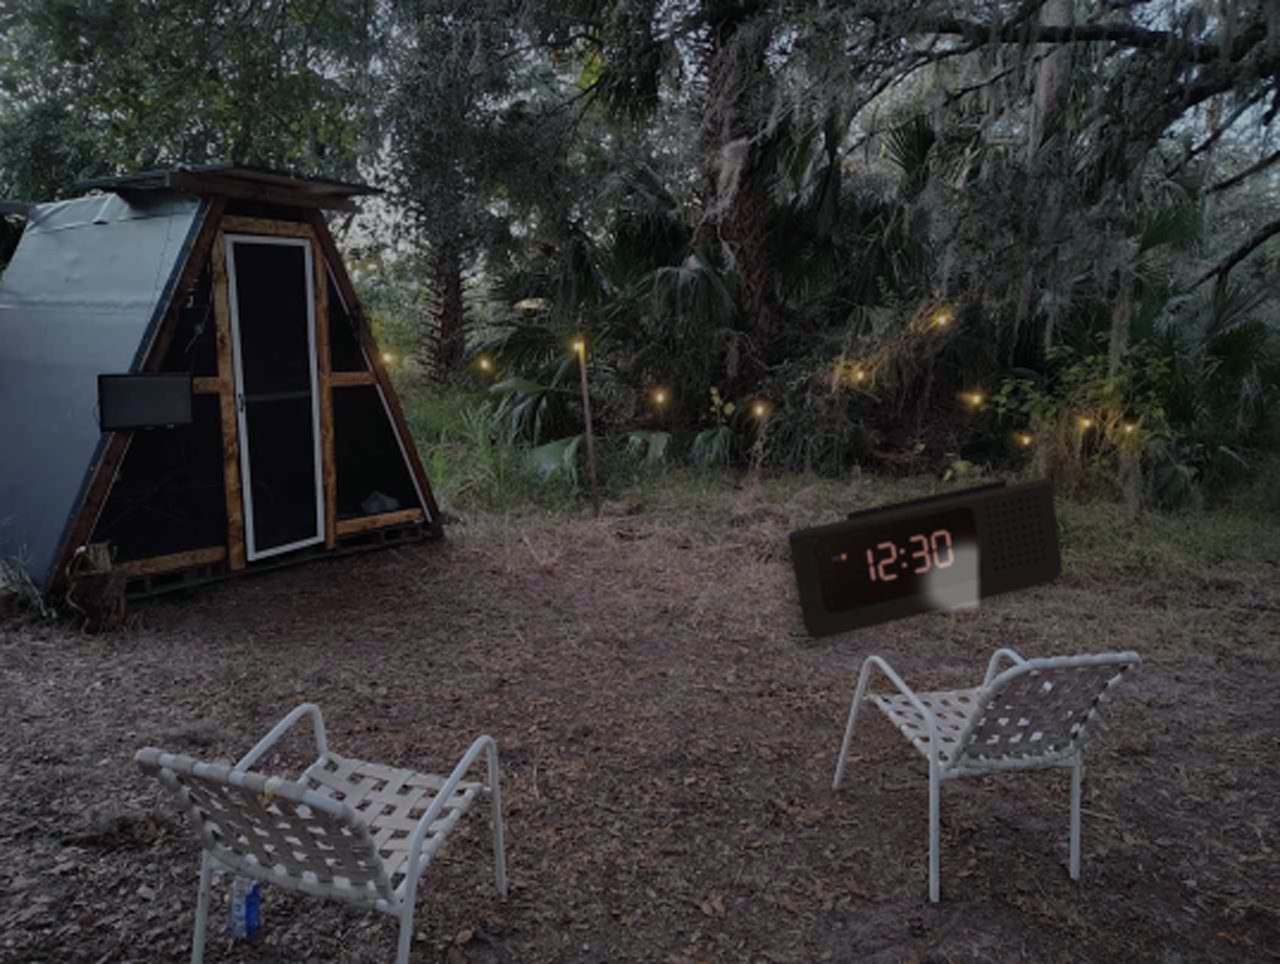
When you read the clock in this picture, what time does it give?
12:30
